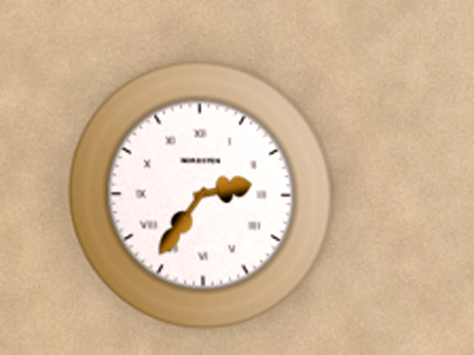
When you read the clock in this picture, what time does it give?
2:36
